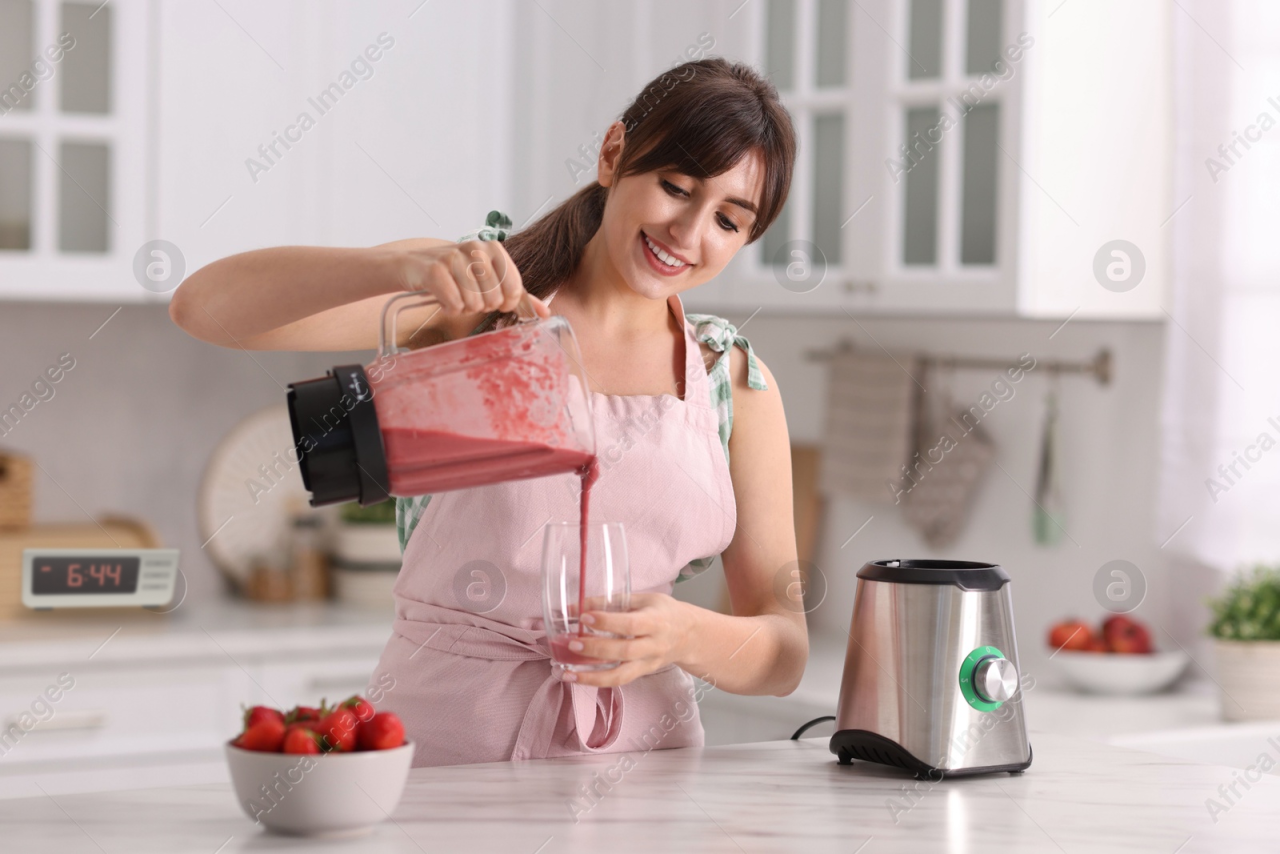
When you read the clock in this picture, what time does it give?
6:44
